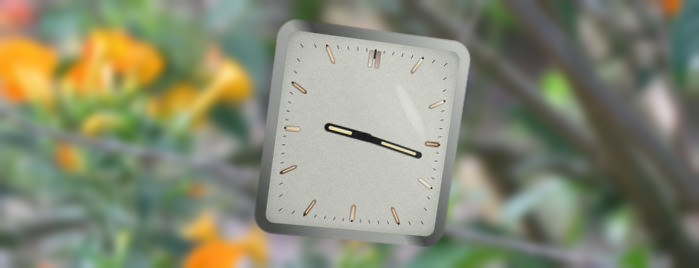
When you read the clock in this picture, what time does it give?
9:17
